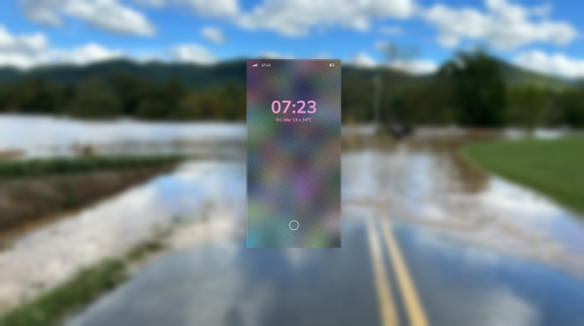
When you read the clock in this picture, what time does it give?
7:23
